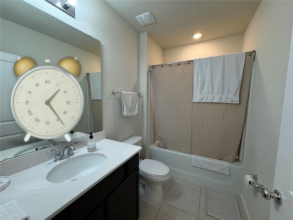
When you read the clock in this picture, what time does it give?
1:24
